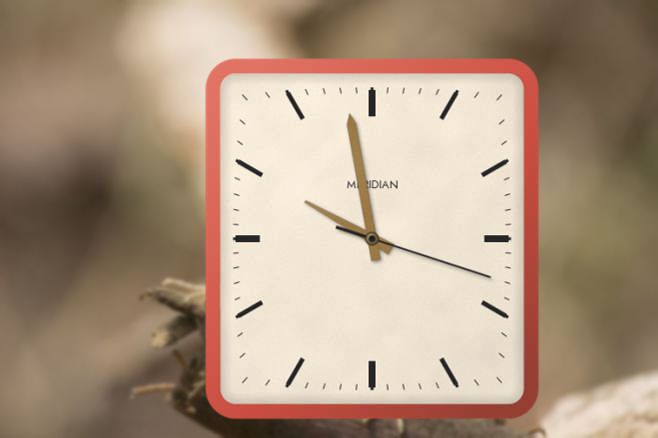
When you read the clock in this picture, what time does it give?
9:58:18
